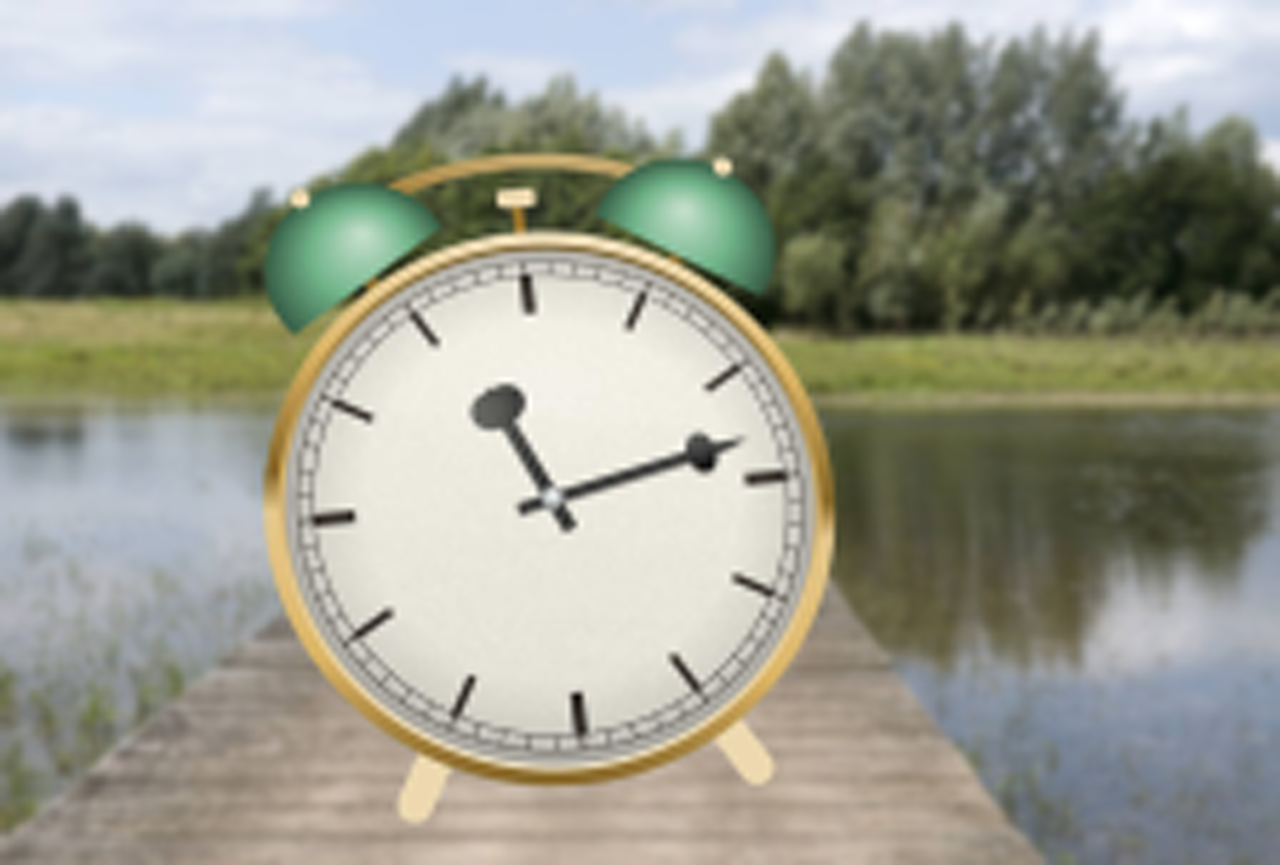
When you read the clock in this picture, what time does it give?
11:13
